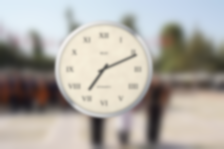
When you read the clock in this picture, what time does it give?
7:11
